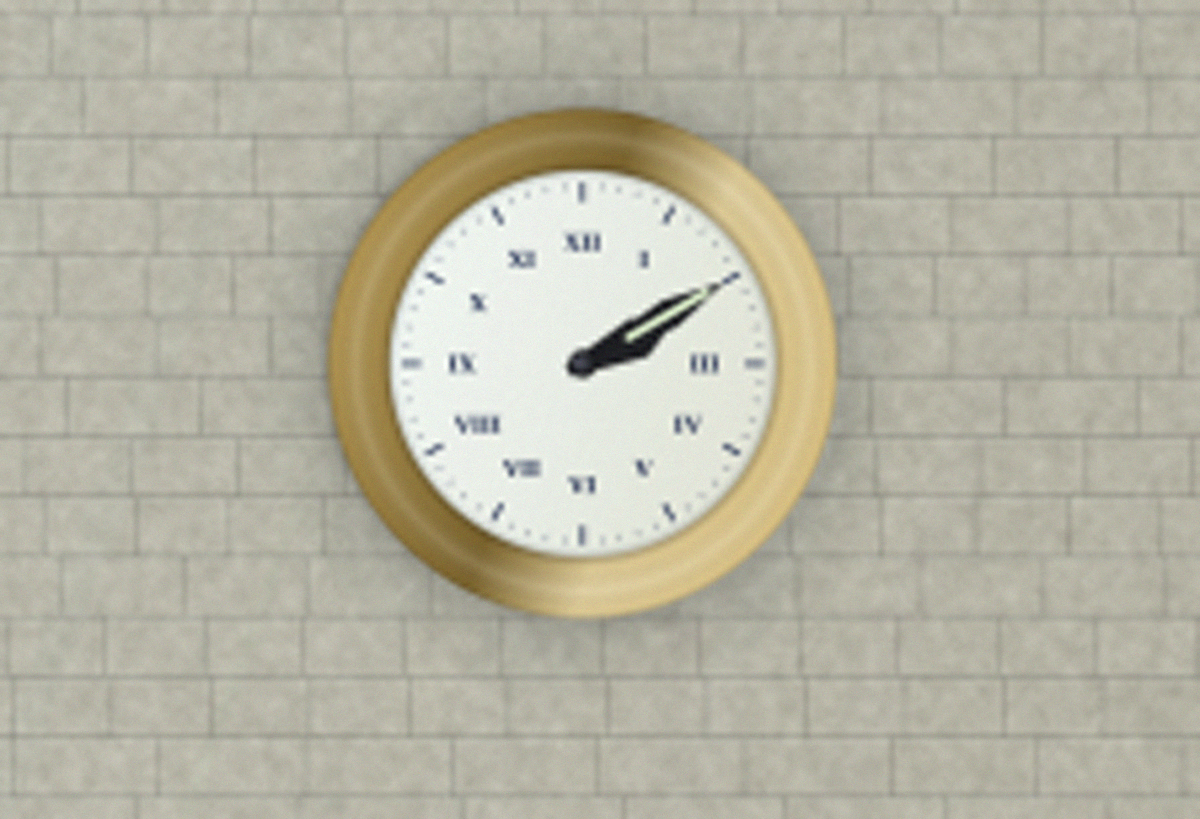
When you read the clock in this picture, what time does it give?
2:10
